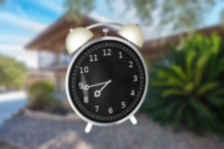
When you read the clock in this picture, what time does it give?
7:44
